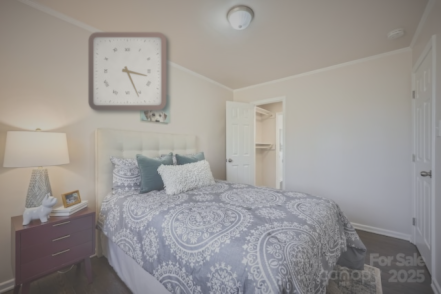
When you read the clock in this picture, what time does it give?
3:26
